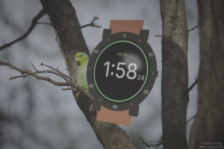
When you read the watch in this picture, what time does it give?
1:58
